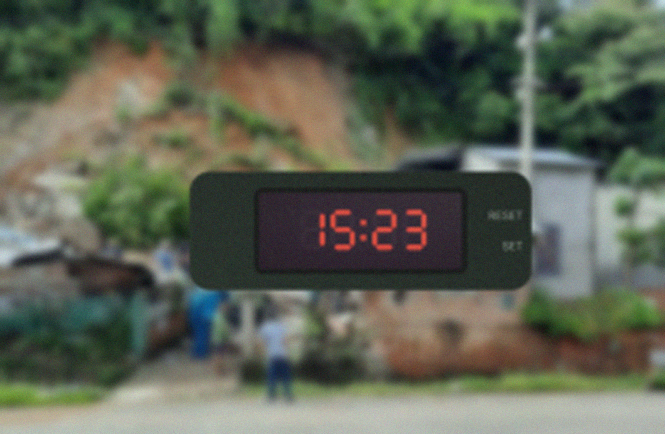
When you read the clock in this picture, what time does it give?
15:23
